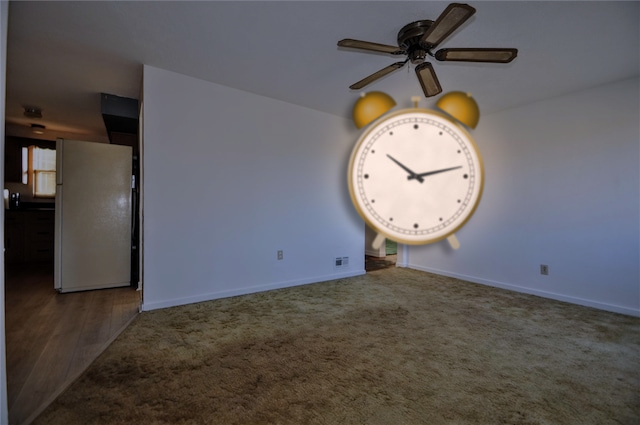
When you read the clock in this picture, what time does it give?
10:13
